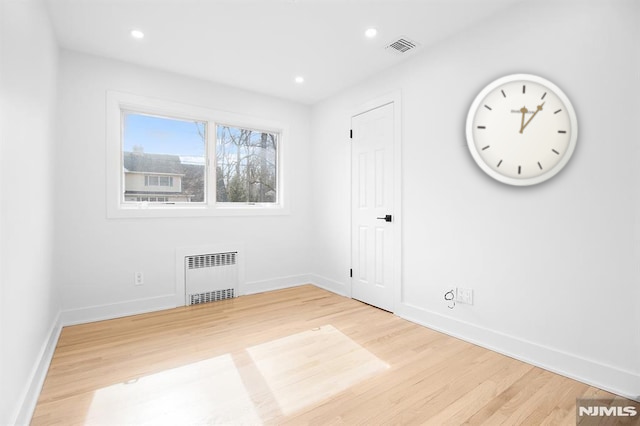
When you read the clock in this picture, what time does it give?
12:06
